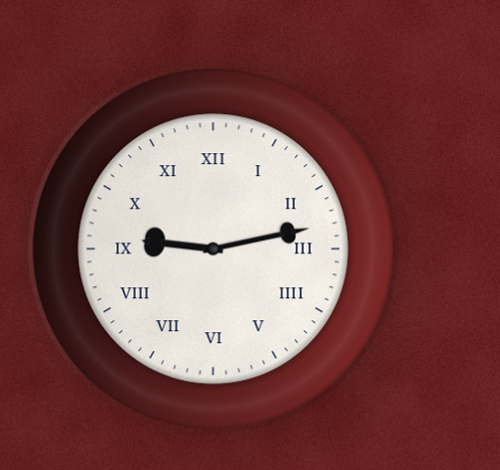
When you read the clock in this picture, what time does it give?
9:13
